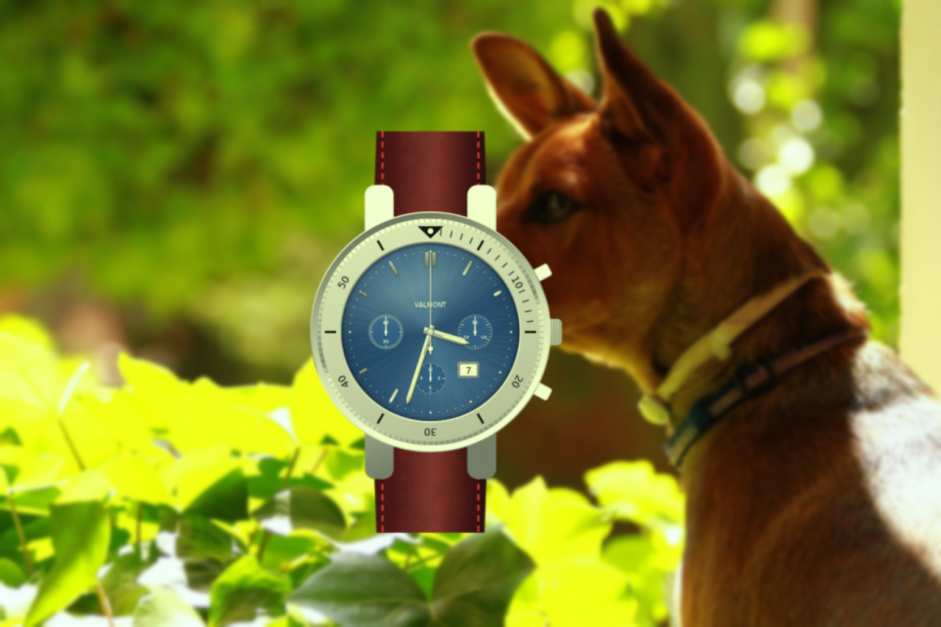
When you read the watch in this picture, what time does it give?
3:33
